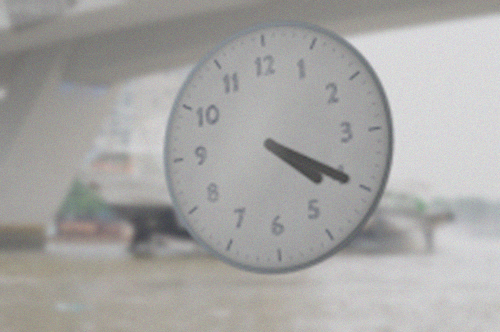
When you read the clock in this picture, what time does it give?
4:20
